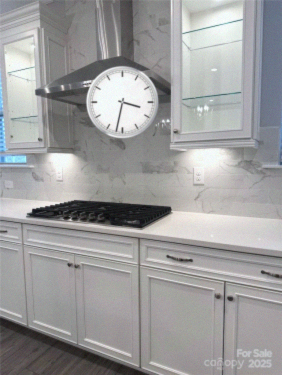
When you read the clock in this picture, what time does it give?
3:32
